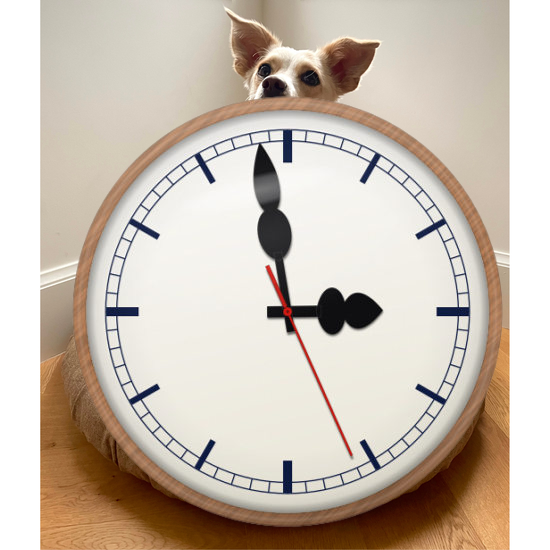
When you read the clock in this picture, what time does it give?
2:58:26
